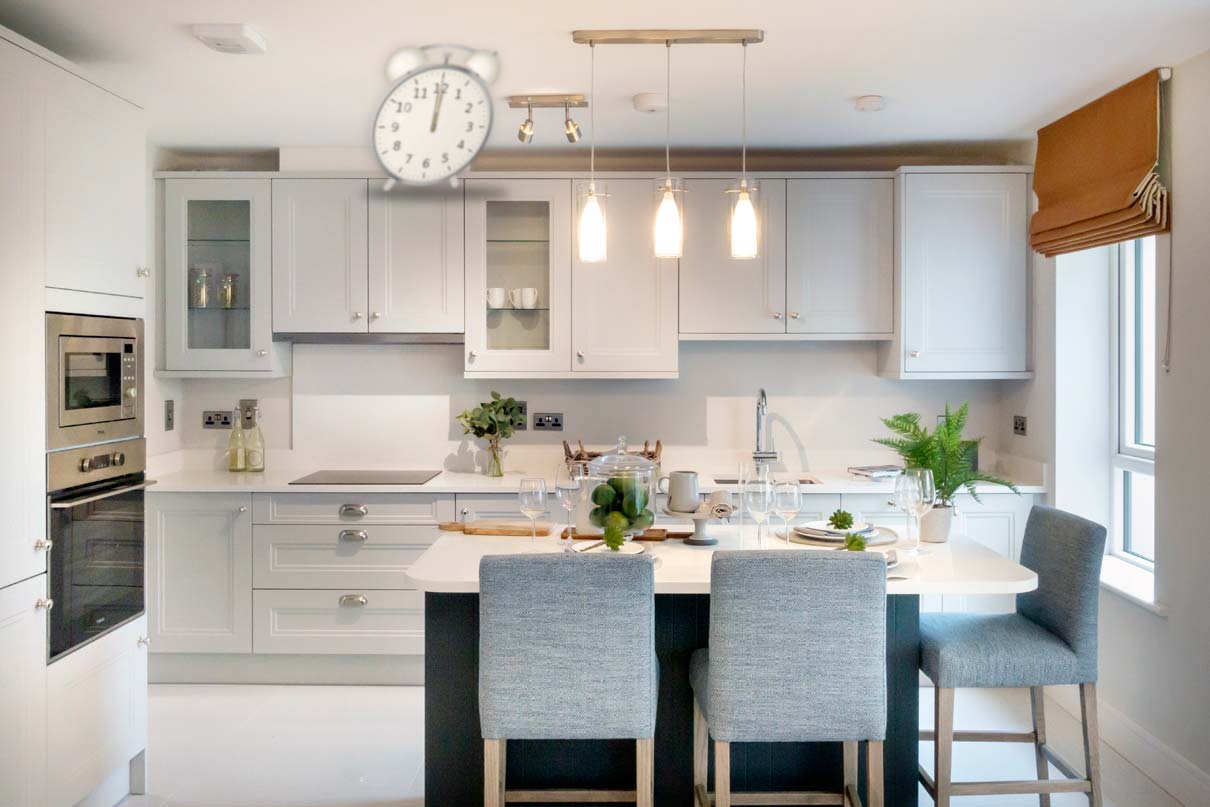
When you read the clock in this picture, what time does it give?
12:00
